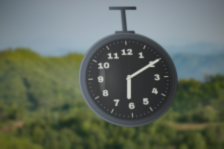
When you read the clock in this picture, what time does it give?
6:10
